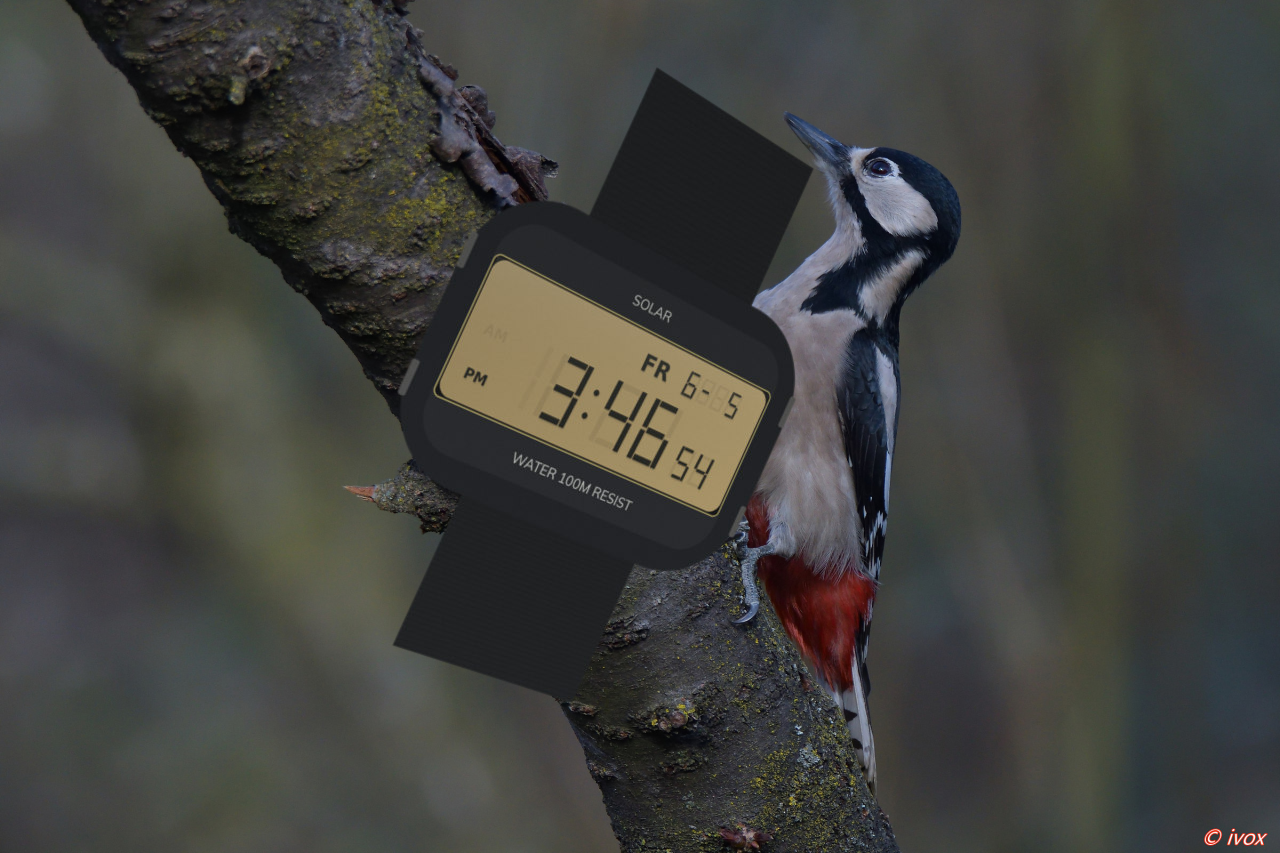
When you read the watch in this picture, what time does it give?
3:46:54
